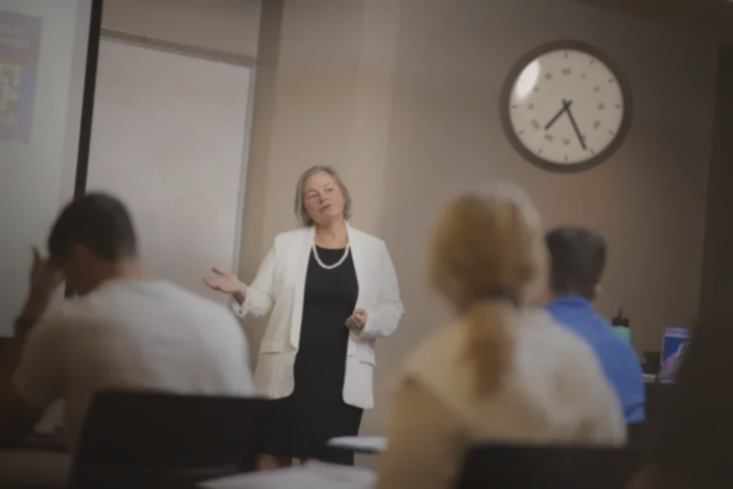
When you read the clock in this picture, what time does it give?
7:26
